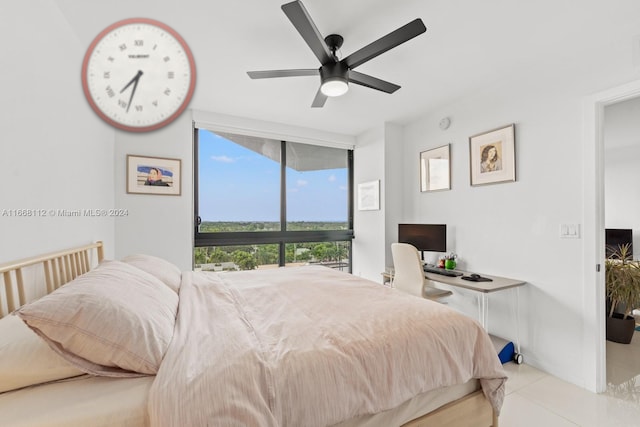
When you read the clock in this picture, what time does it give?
7:33
